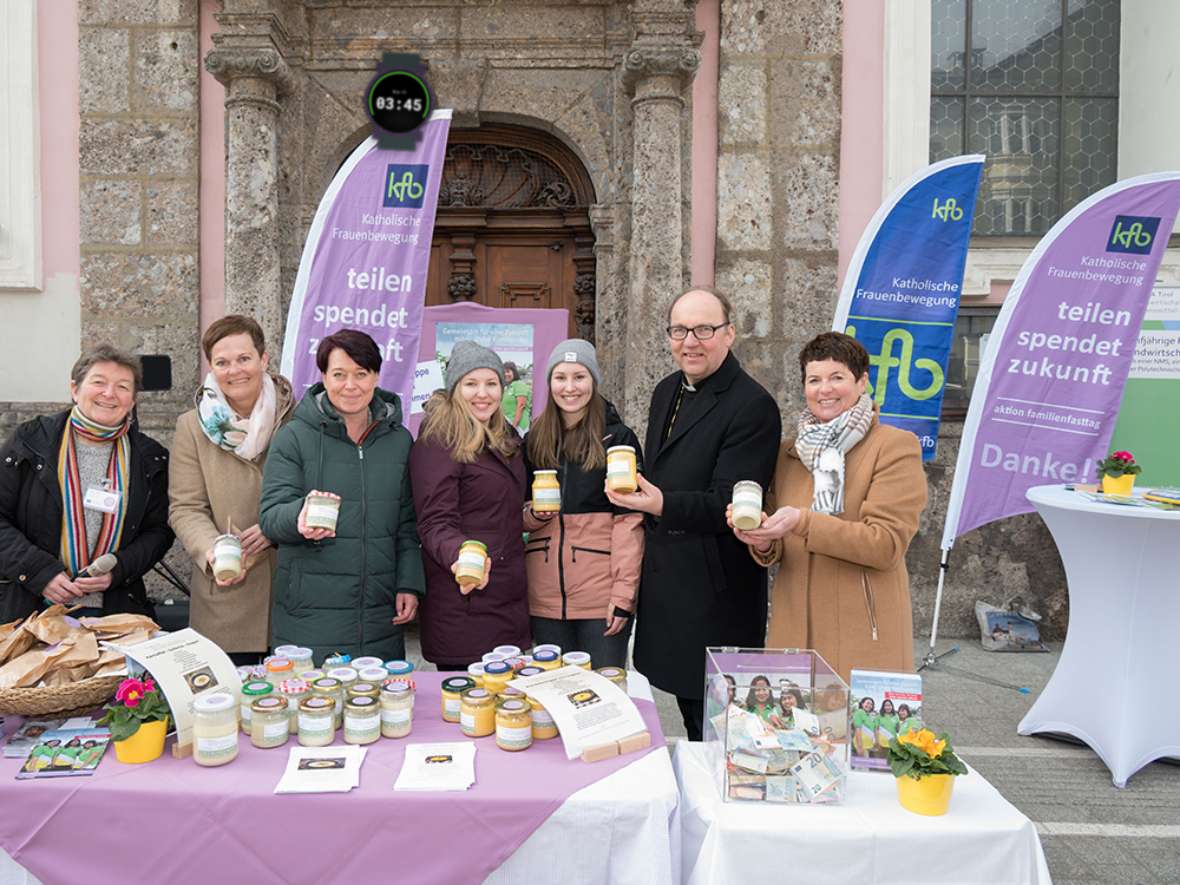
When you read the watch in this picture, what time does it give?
3:45
